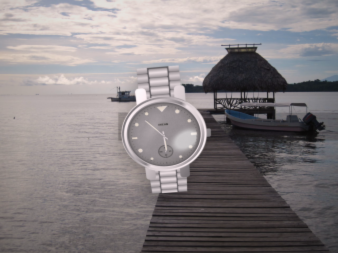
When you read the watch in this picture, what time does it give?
5:53
